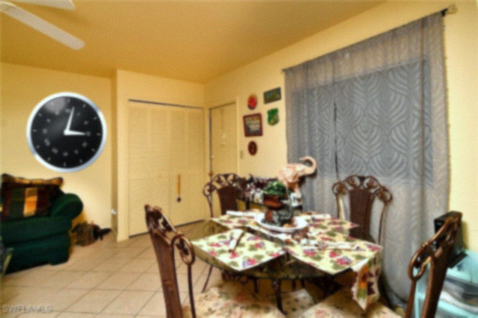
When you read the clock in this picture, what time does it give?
3:02
